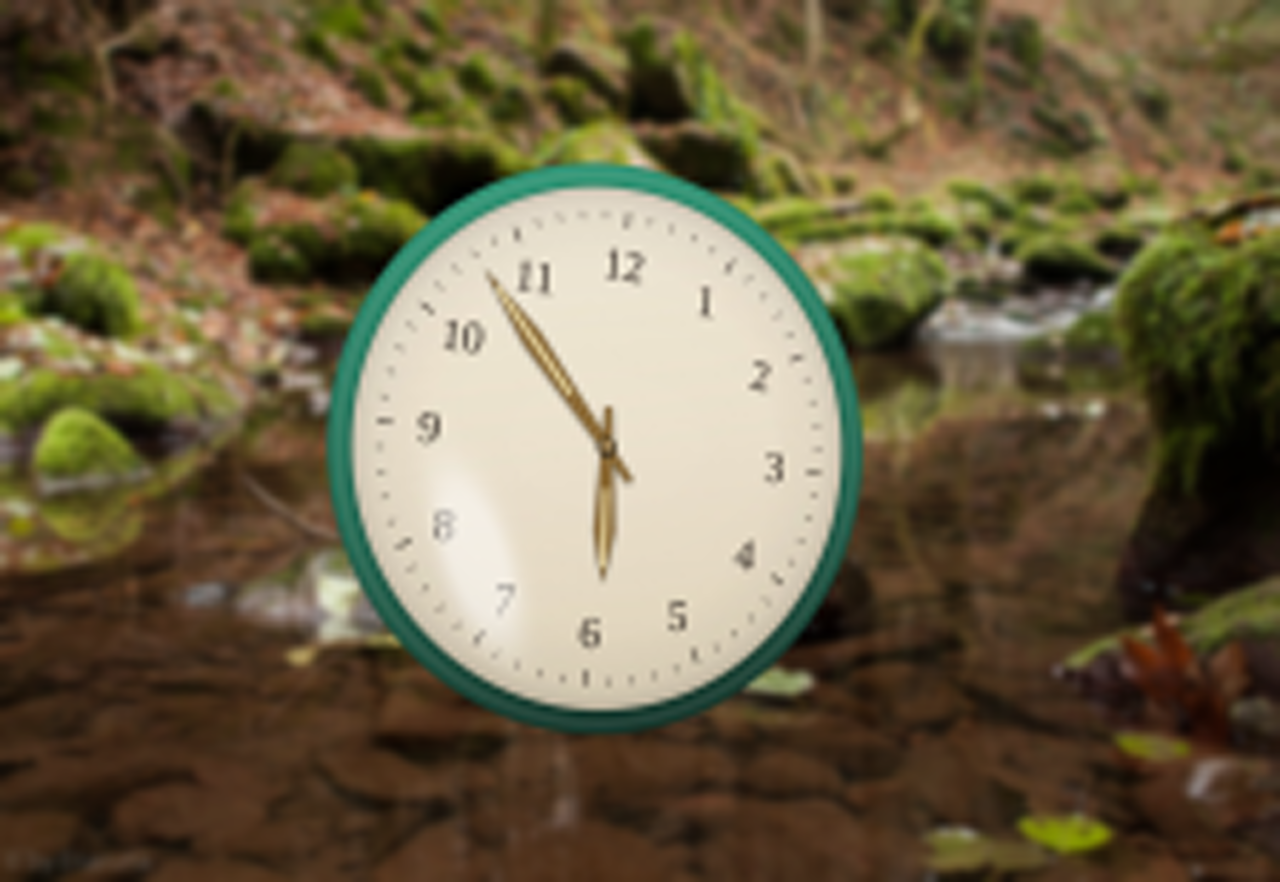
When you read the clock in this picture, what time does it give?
5:53
